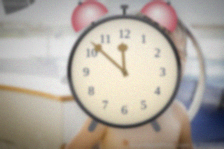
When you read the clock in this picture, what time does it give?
11:52
